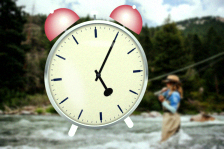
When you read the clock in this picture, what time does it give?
5:05
